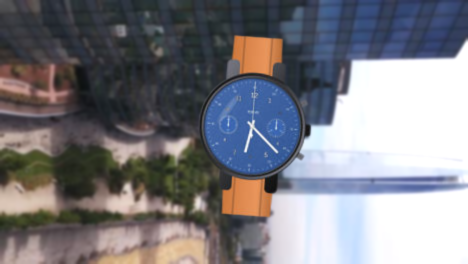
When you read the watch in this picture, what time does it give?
6:22
